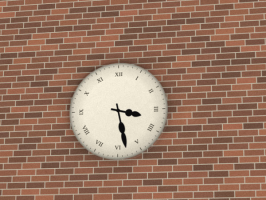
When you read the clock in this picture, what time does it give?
3:28
